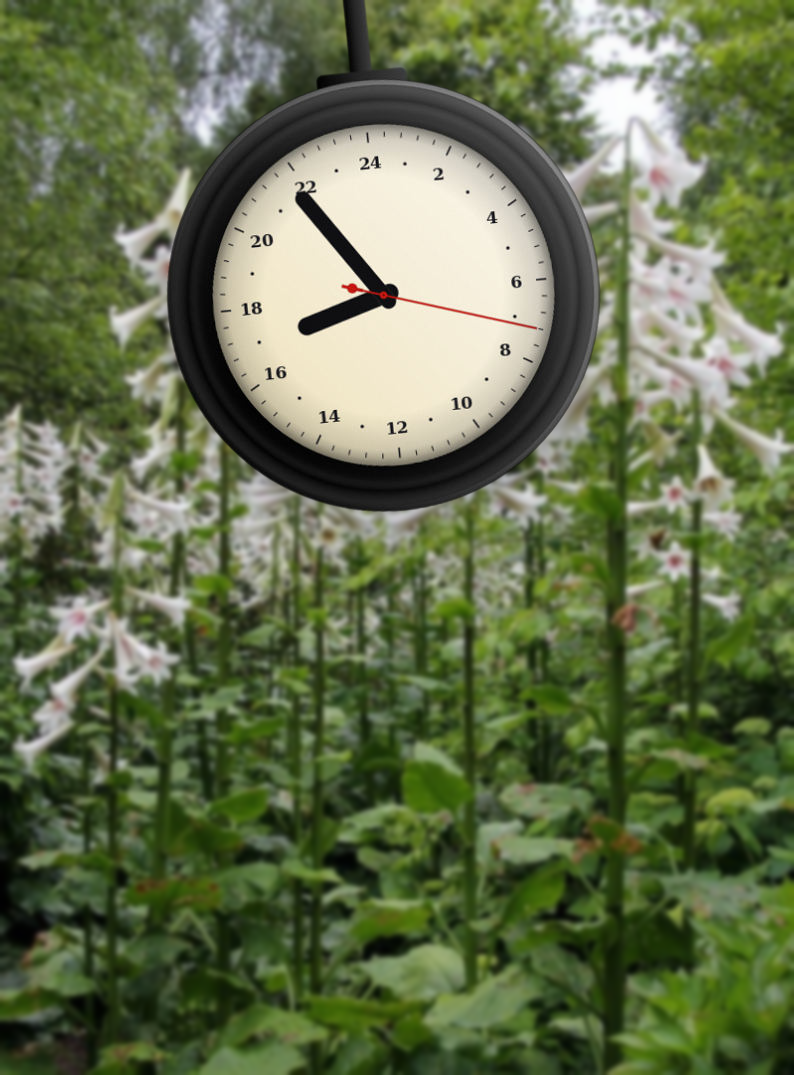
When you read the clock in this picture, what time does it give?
16:54:18
